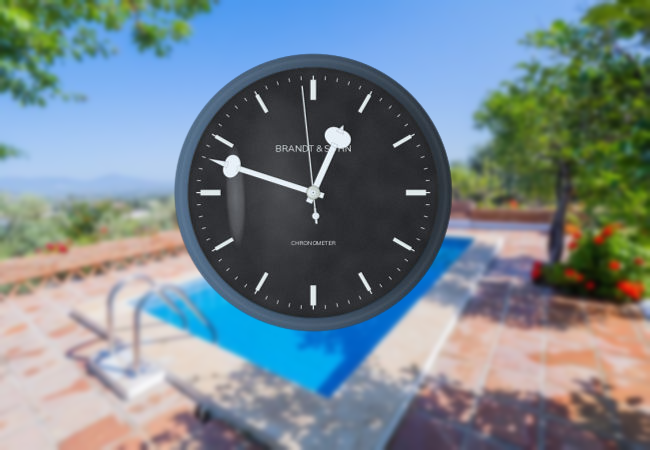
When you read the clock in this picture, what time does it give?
12:47:59
